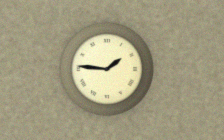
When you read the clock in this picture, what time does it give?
1:46
